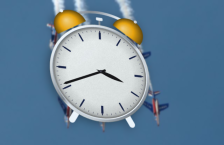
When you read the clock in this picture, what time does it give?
3:41
